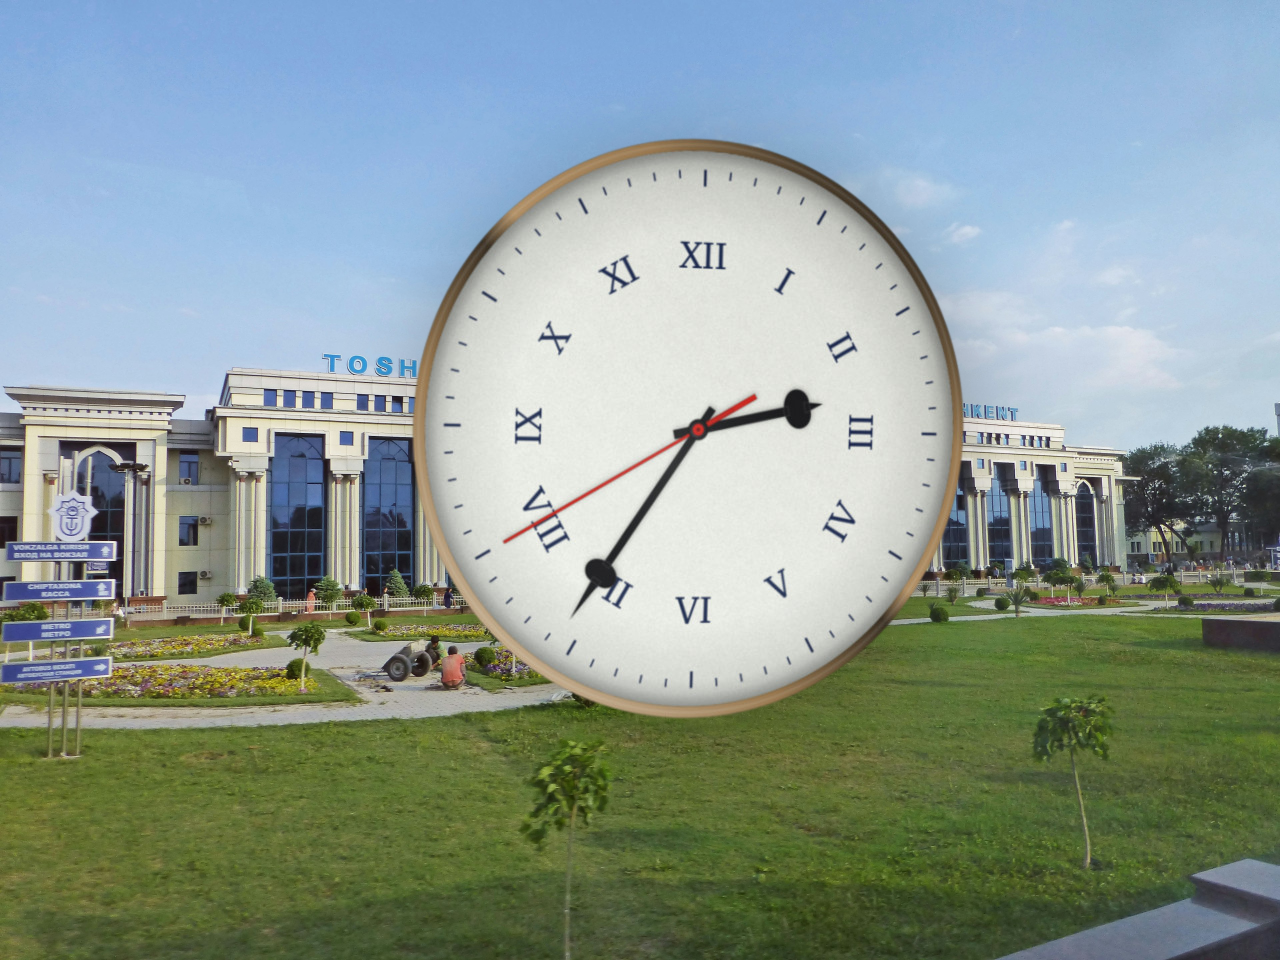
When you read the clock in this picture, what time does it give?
2:35:40
